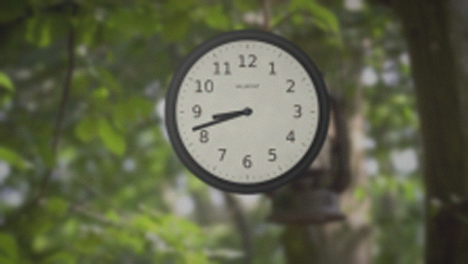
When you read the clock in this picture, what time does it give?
8:42
